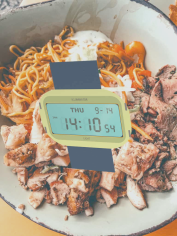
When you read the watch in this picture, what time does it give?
14:10:54
